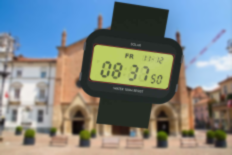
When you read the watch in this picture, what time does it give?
8:37:50
